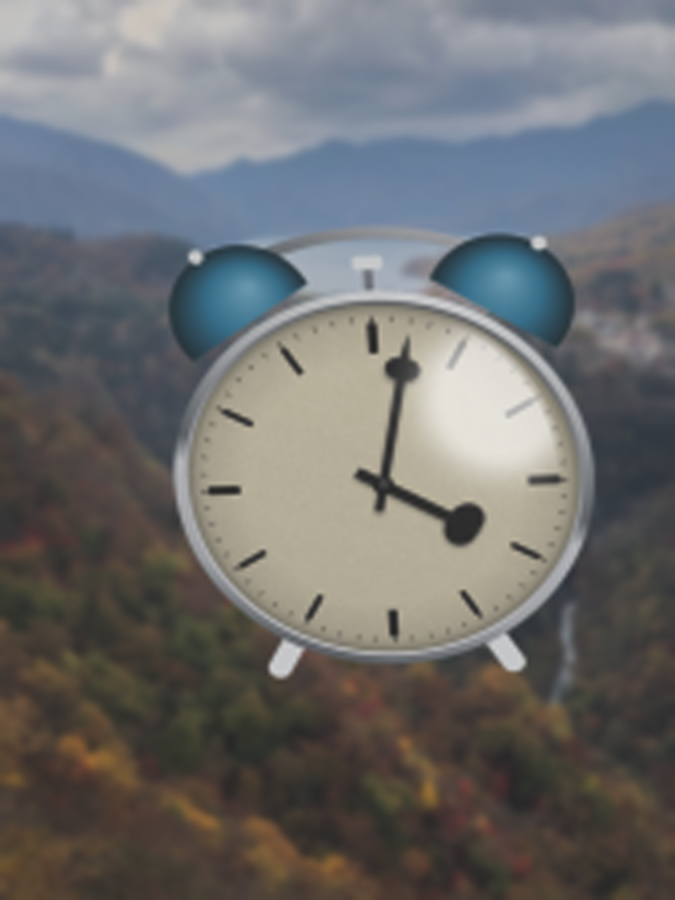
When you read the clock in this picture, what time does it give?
4:02
